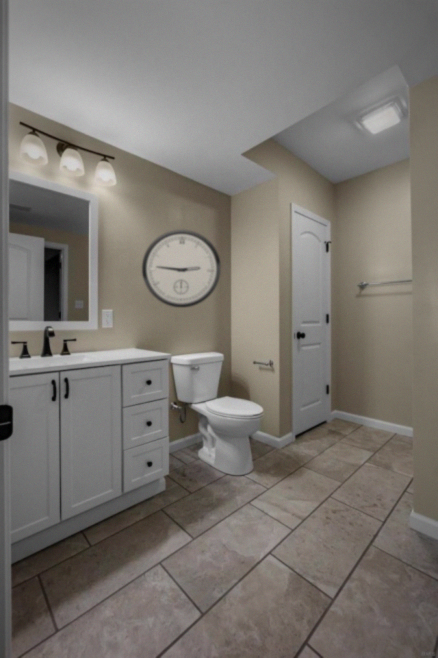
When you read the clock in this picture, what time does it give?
2:46
